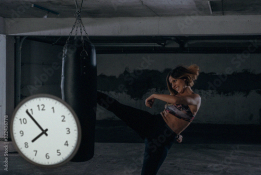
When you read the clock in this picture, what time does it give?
7:54
